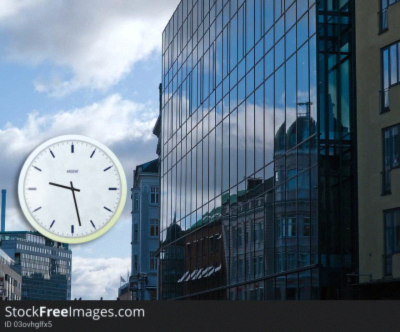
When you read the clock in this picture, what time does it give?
9:28
